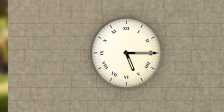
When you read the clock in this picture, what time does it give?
5:15
